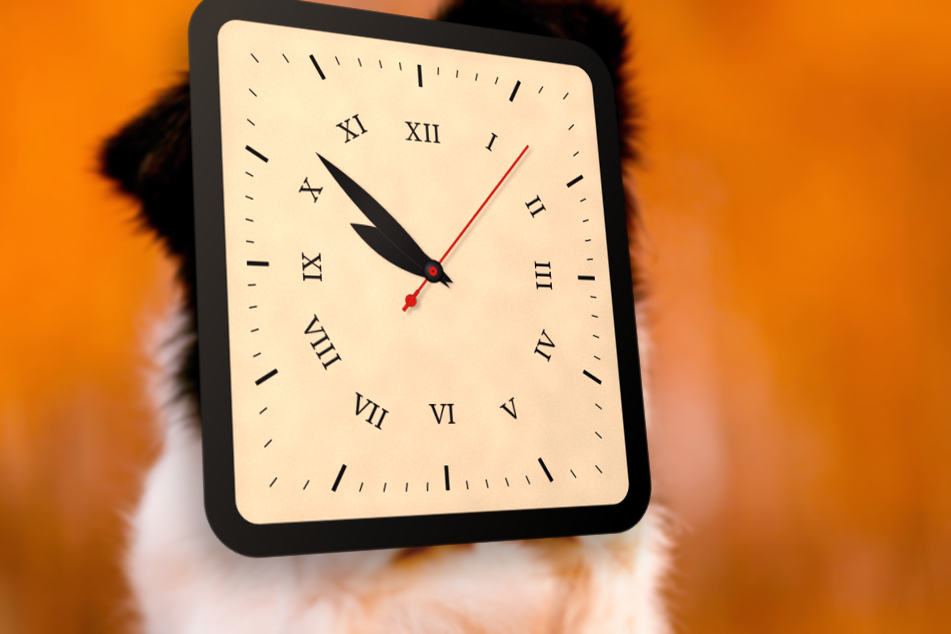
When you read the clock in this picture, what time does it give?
9:52:07
